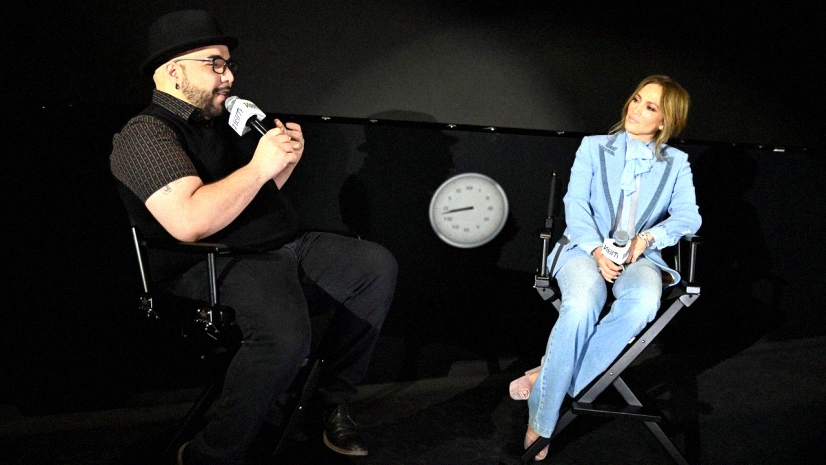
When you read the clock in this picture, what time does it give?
8:43
